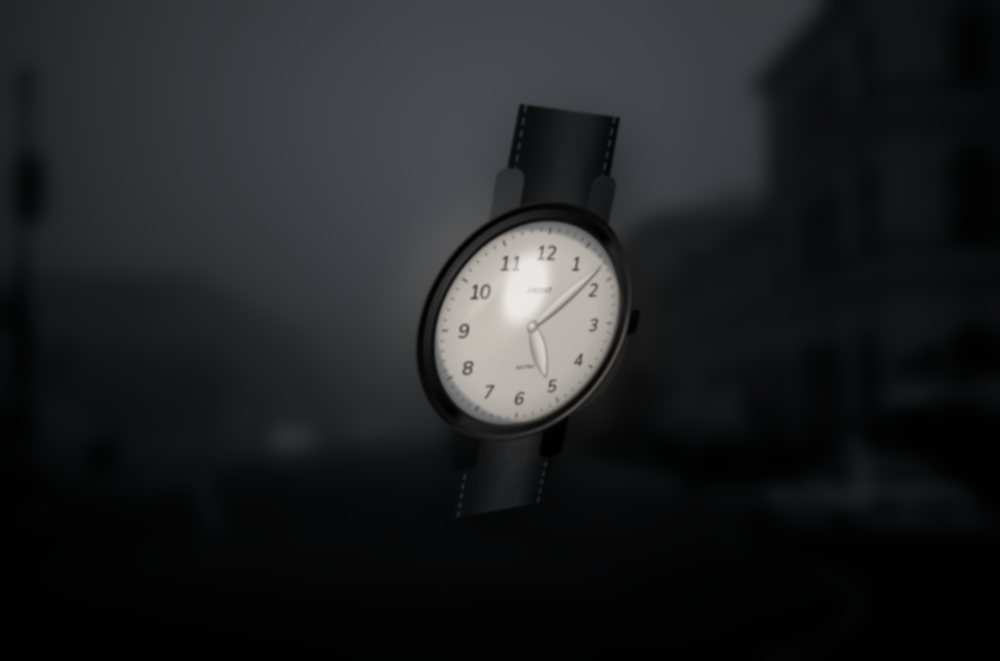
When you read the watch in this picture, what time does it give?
5:08
